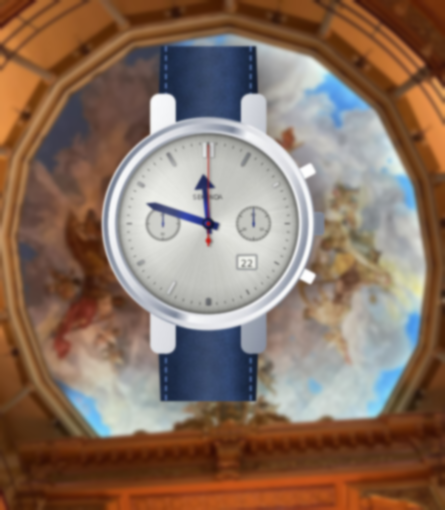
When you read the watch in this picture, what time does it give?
11:48
